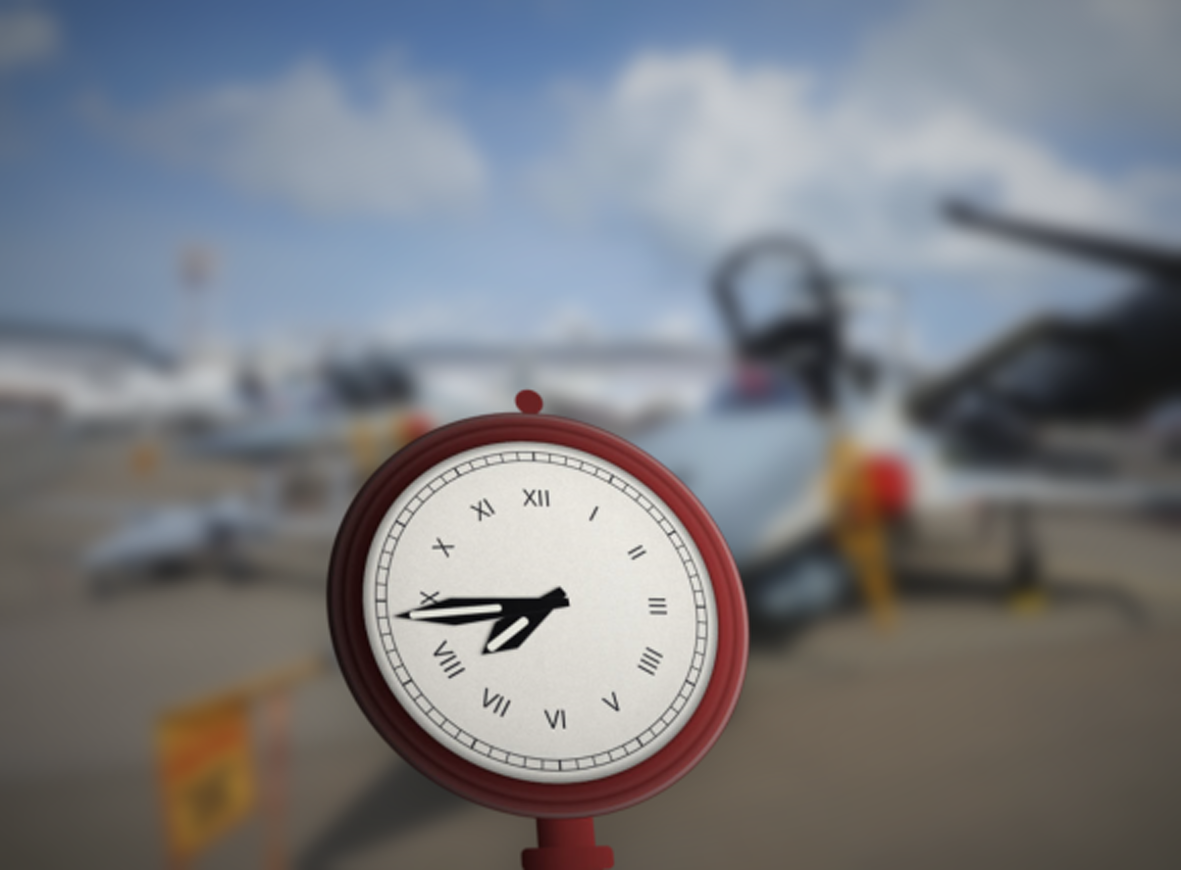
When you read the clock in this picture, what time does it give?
7:44
